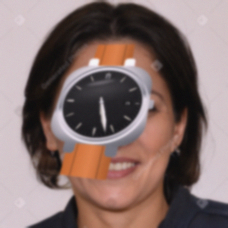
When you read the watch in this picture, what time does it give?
5:27
